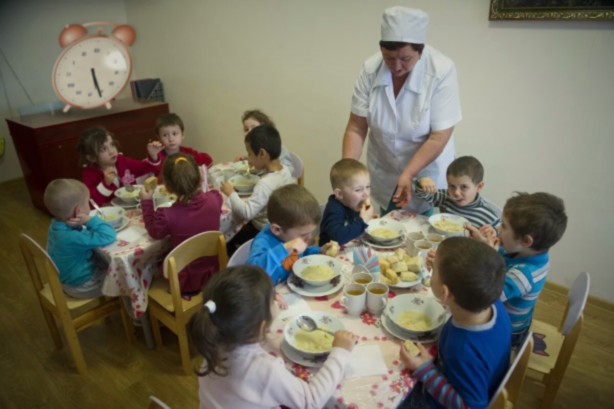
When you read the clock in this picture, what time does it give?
5:26
